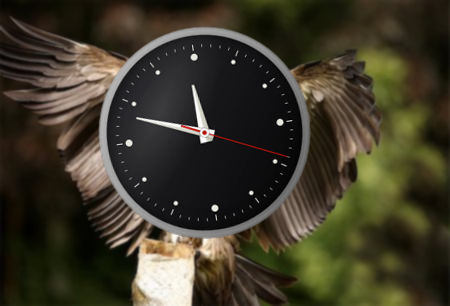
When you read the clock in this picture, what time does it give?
11:48:19
